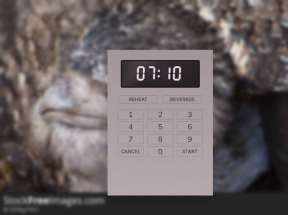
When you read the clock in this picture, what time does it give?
7:10
